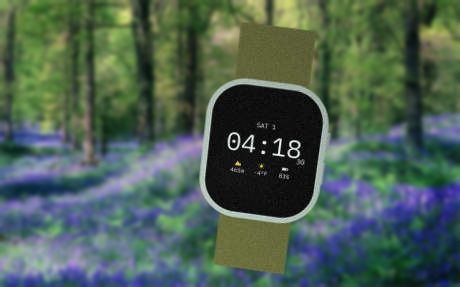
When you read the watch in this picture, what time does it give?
4:18
